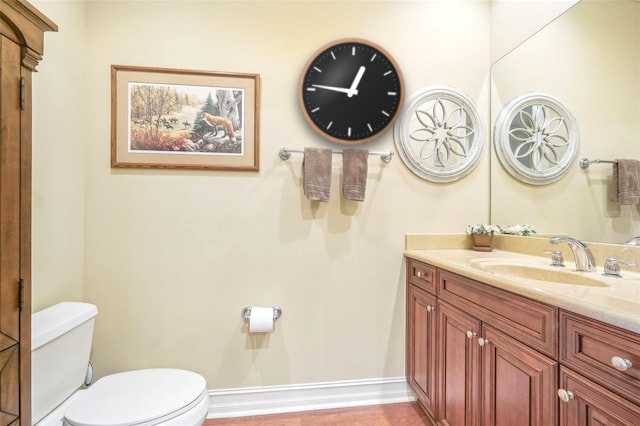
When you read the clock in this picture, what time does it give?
12:46
